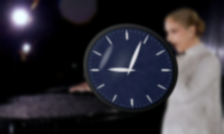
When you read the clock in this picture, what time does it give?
9:04
